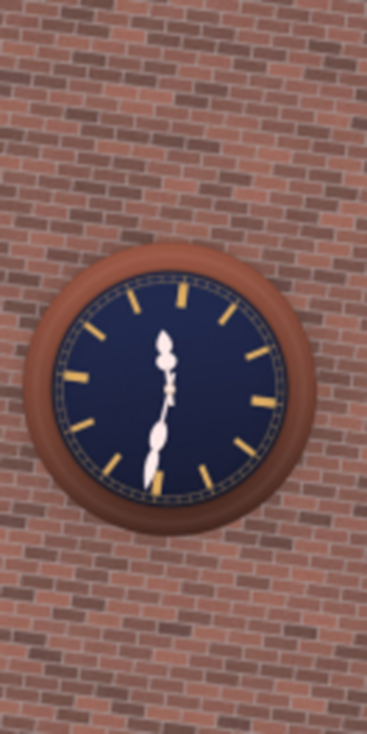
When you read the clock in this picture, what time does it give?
11:31
